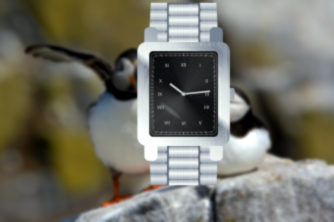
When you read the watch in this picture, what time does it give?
10:14
